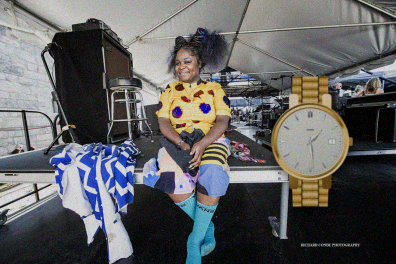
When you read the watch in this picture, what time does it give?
1:29
